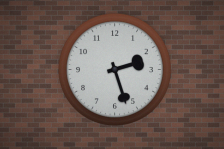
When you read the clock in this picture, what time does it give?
2:27
